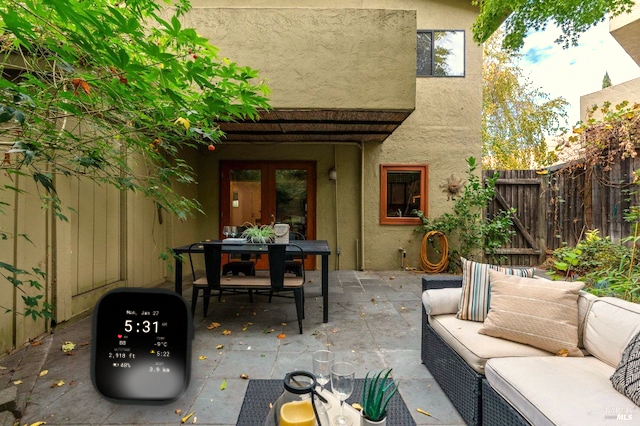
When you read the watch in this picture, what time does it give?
5:31
